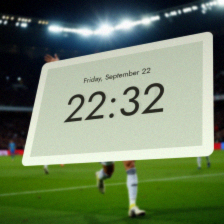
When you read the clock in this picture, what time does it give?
22:32
